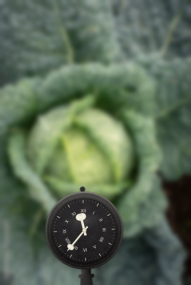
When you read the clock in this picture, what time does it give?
11:37
